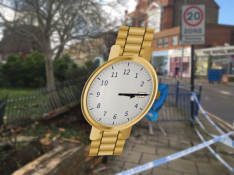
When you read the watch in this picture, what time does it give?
3:15
